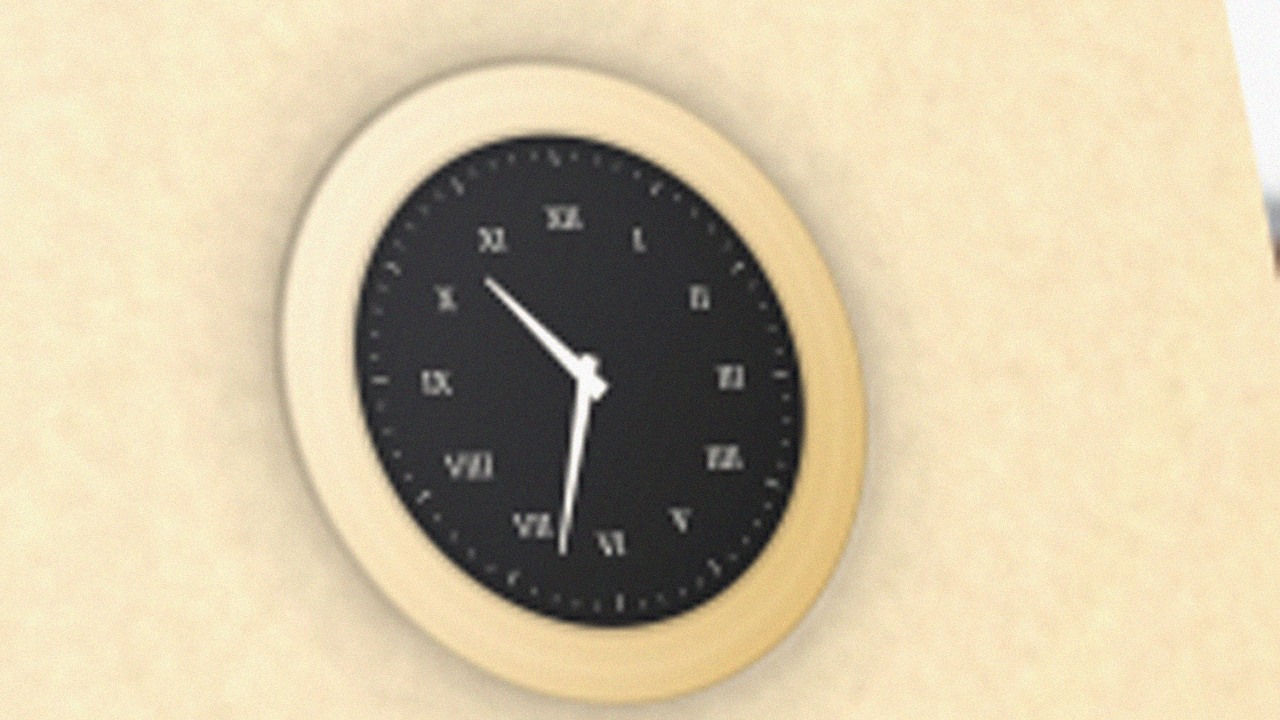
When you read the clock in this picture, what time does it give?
10:33
